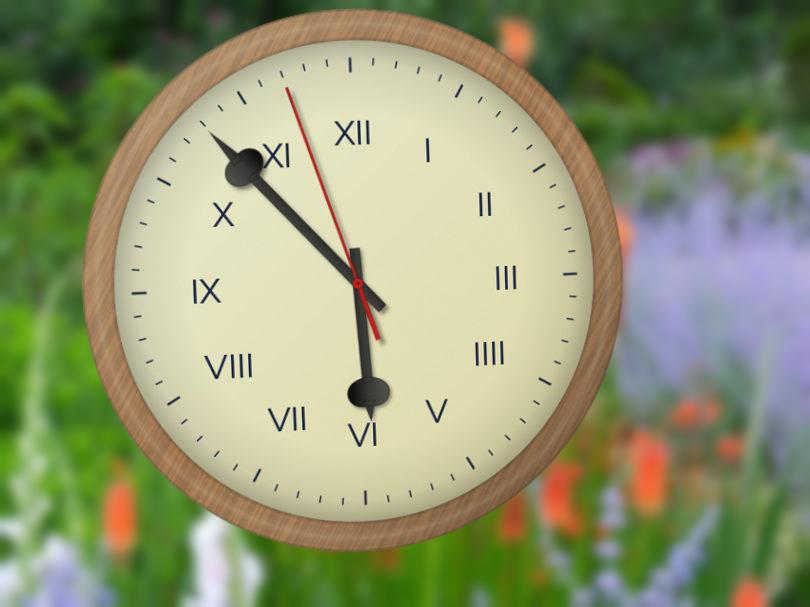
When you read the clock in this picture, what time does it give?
5:52:57
